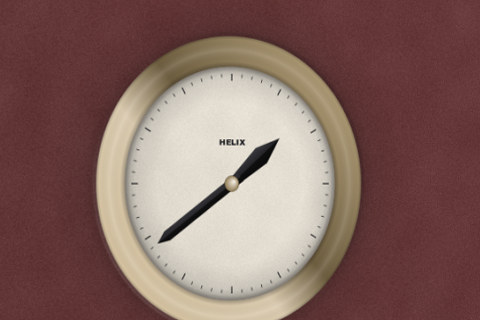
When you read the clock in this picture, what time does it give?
1:39
